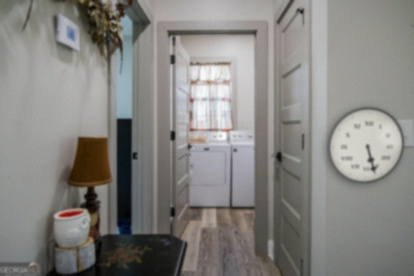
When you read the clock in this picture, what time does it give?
5:27
